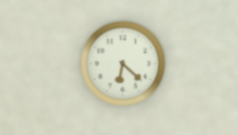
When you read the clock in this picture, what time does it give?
6:22
